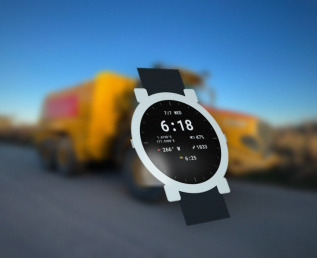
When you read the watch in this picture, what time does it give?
6:18
